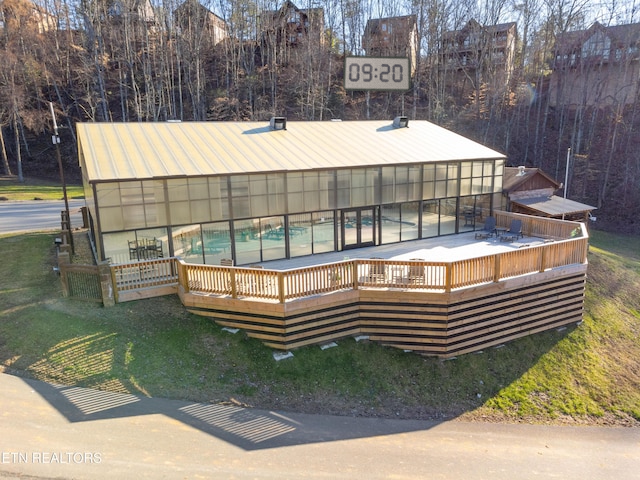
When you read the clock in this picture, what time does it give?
9:20
